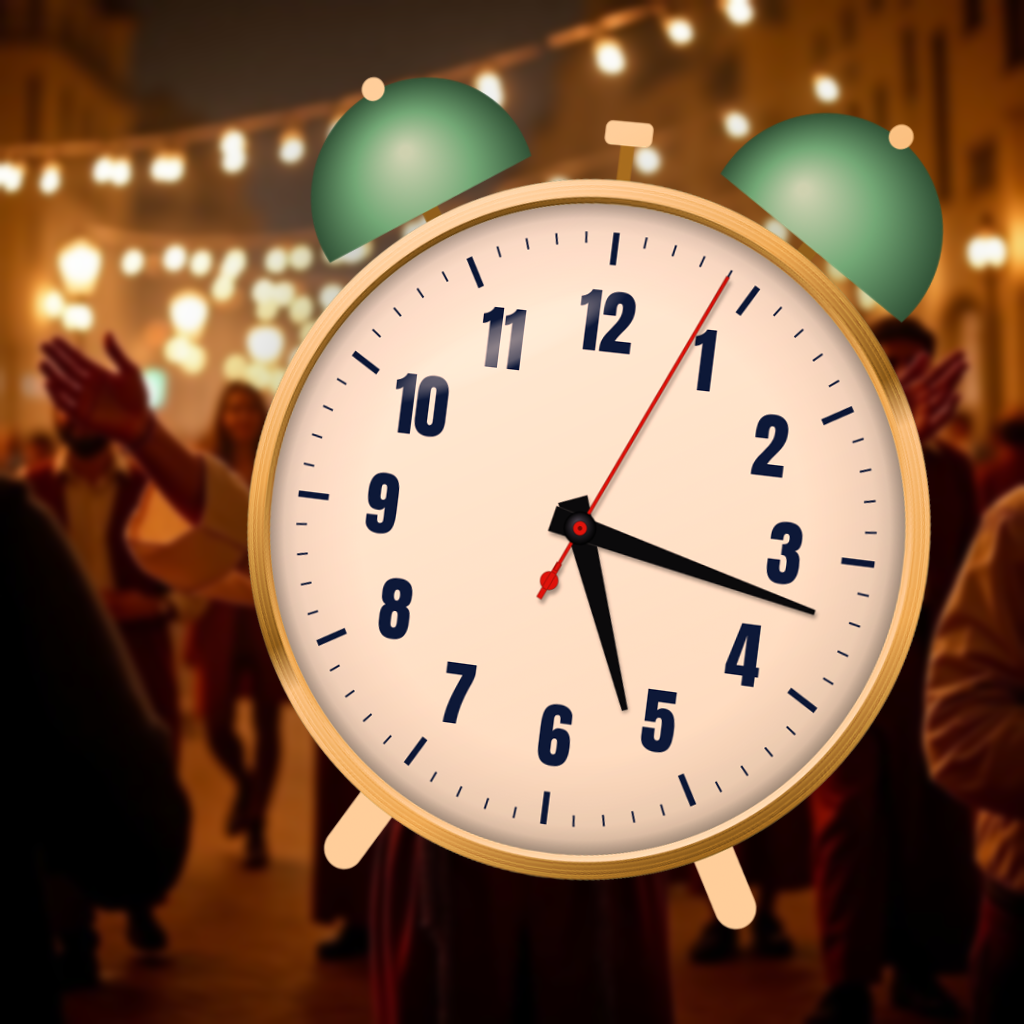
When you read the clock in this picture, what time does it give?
5:17:04
